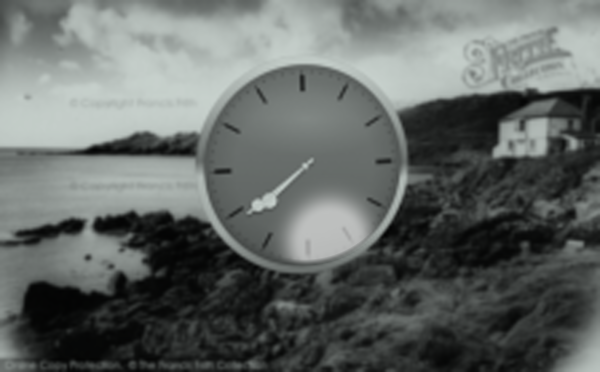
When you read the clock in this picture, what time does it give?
7:39
